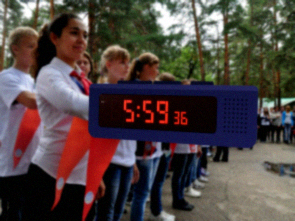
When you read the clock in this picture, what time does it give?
5:59:36
